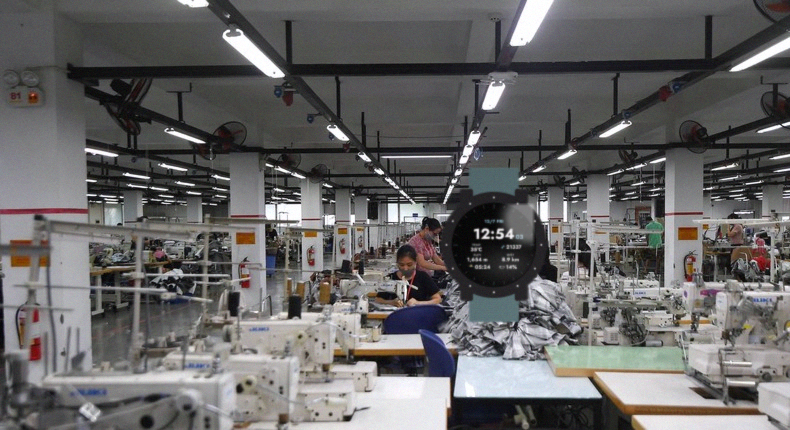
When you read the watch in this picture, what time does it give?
12:54
